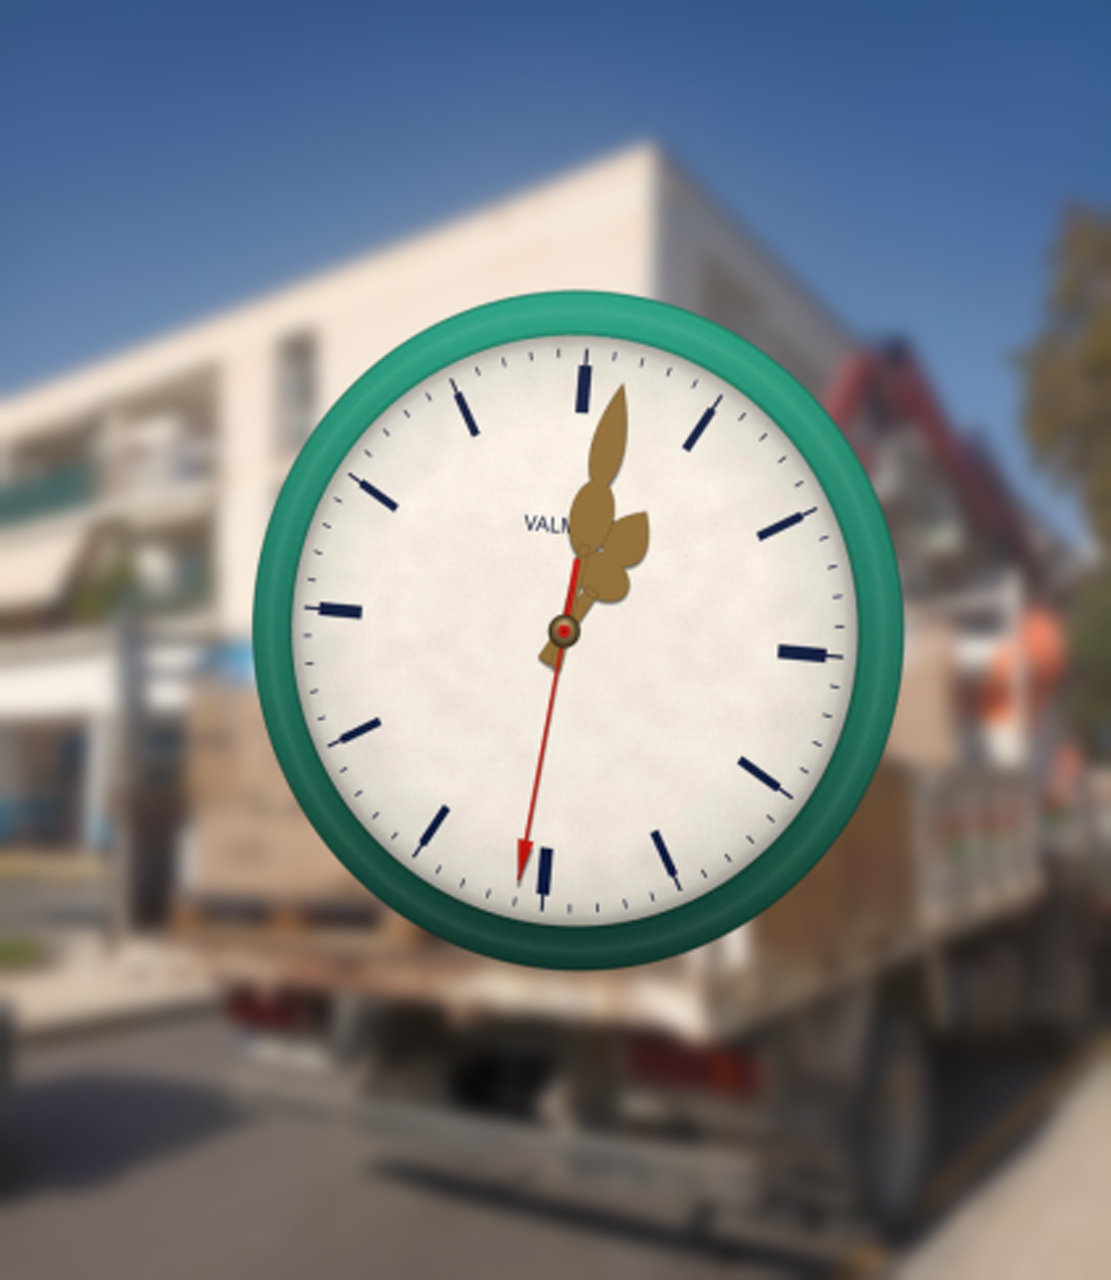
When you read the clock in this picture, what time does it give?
1:01:31
